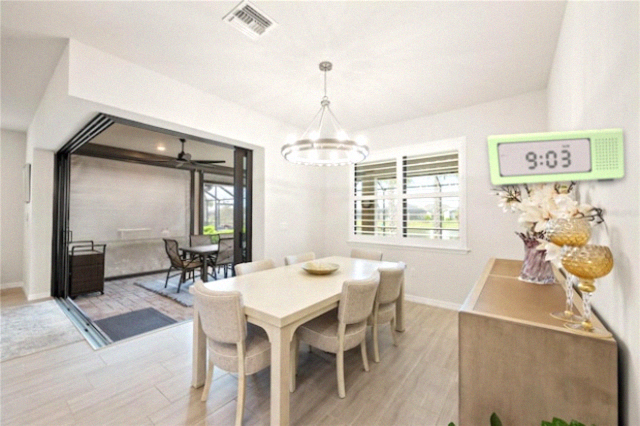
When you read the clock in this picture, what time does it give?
9:03
